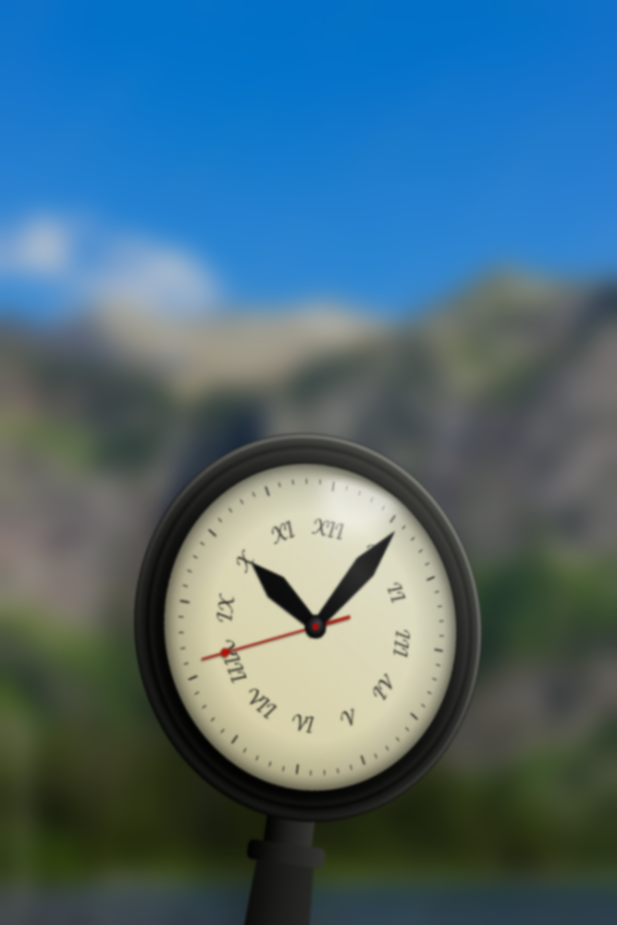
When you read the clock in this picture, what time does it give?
10:05:41
